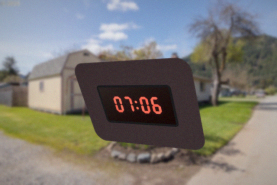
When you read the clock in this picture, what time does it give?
7:06
